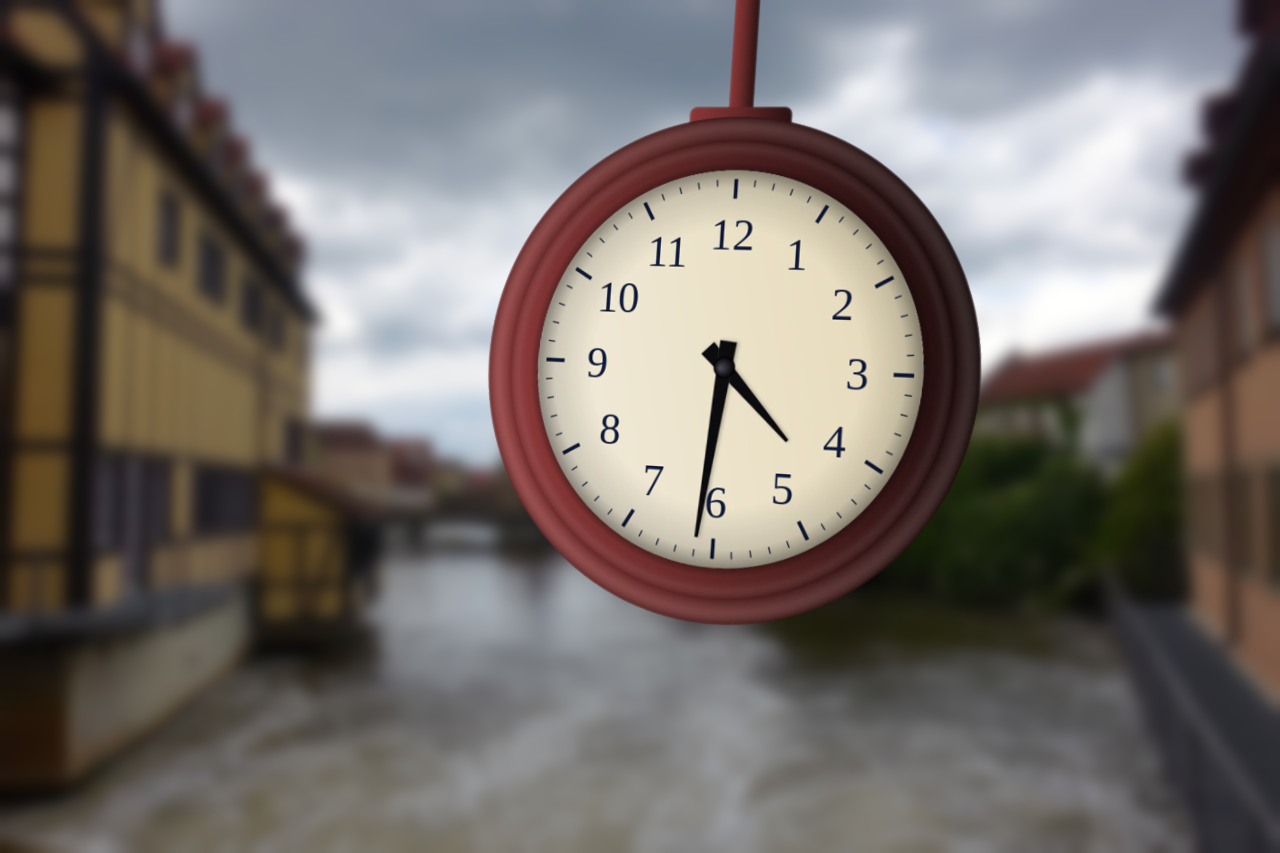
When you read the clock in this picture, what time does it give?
4:31
